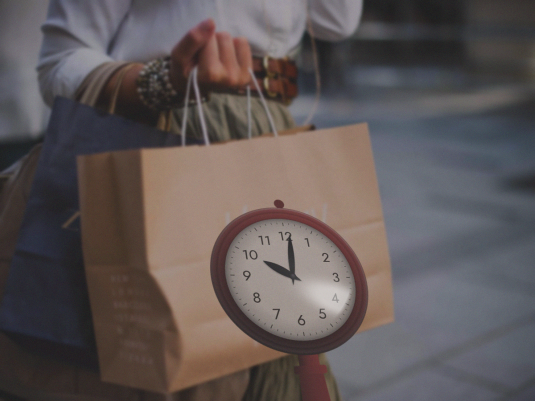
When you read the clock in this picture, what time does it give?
10:01
